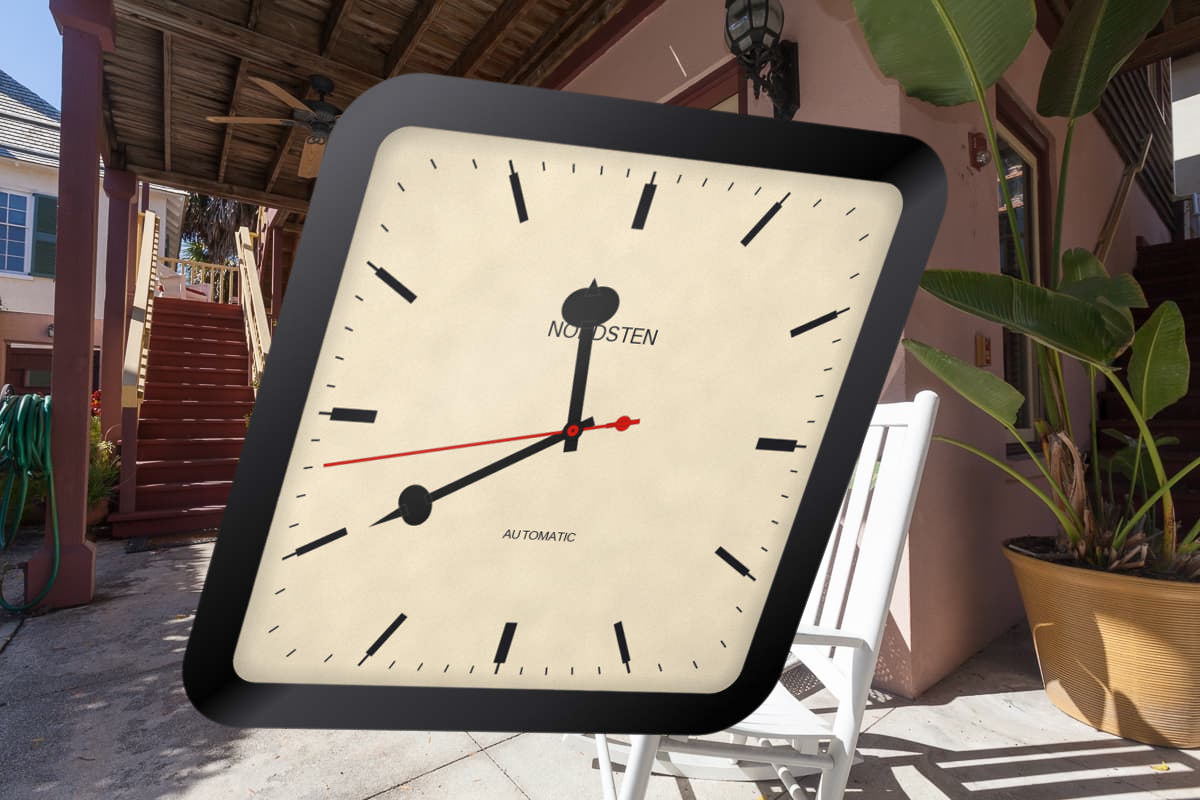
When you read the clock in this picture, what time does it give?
11:39:43
